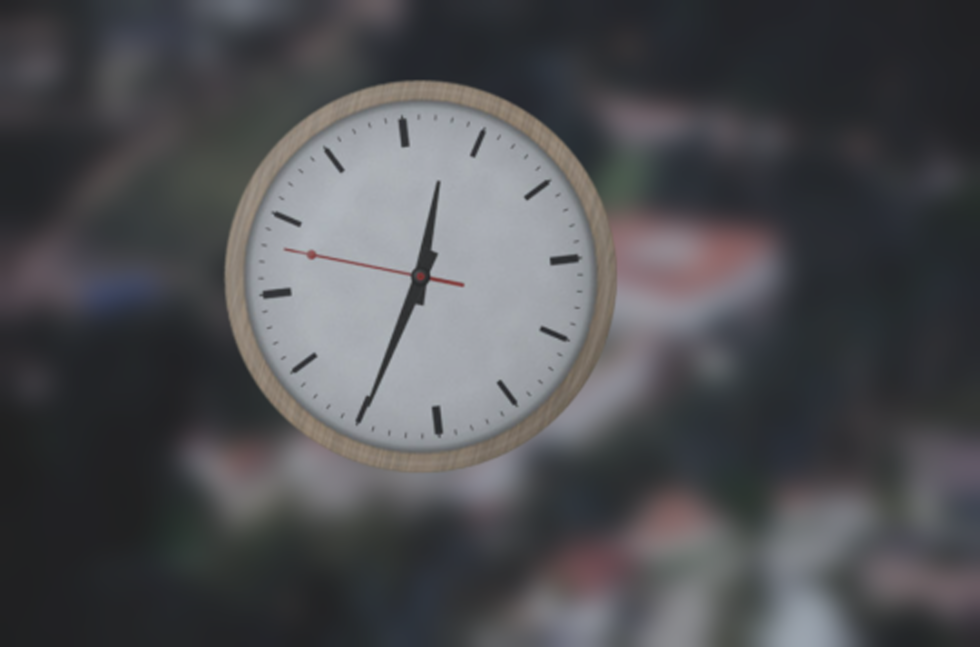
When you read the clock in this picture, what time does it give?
12:34:48
